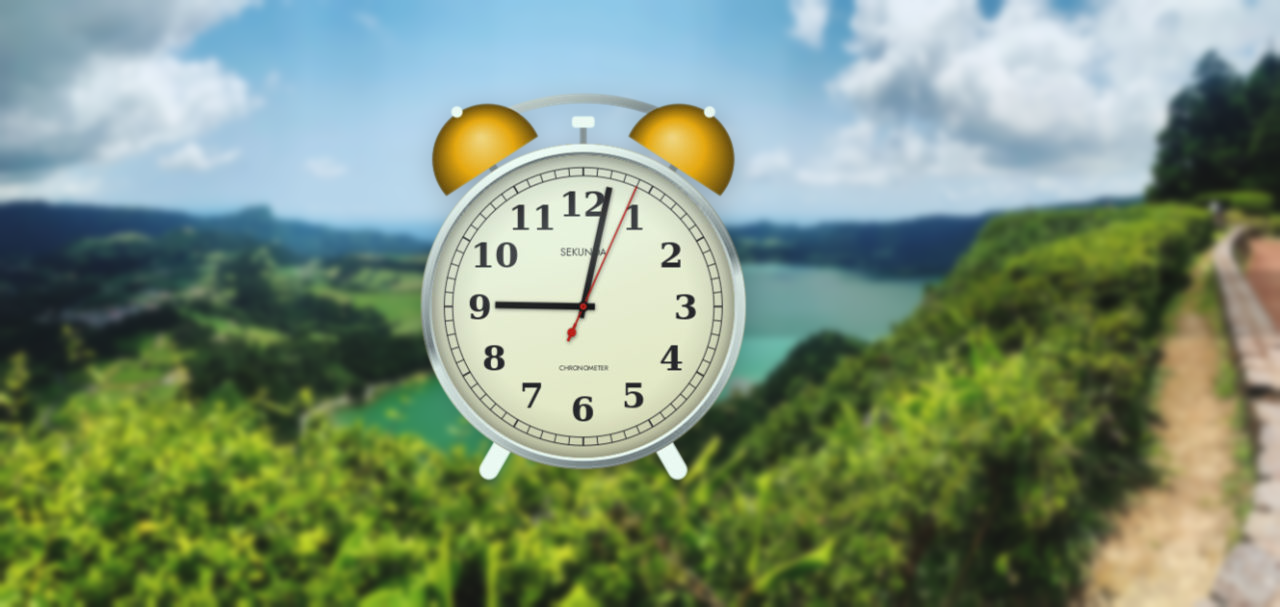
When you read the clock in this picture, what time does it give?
9:02:04
